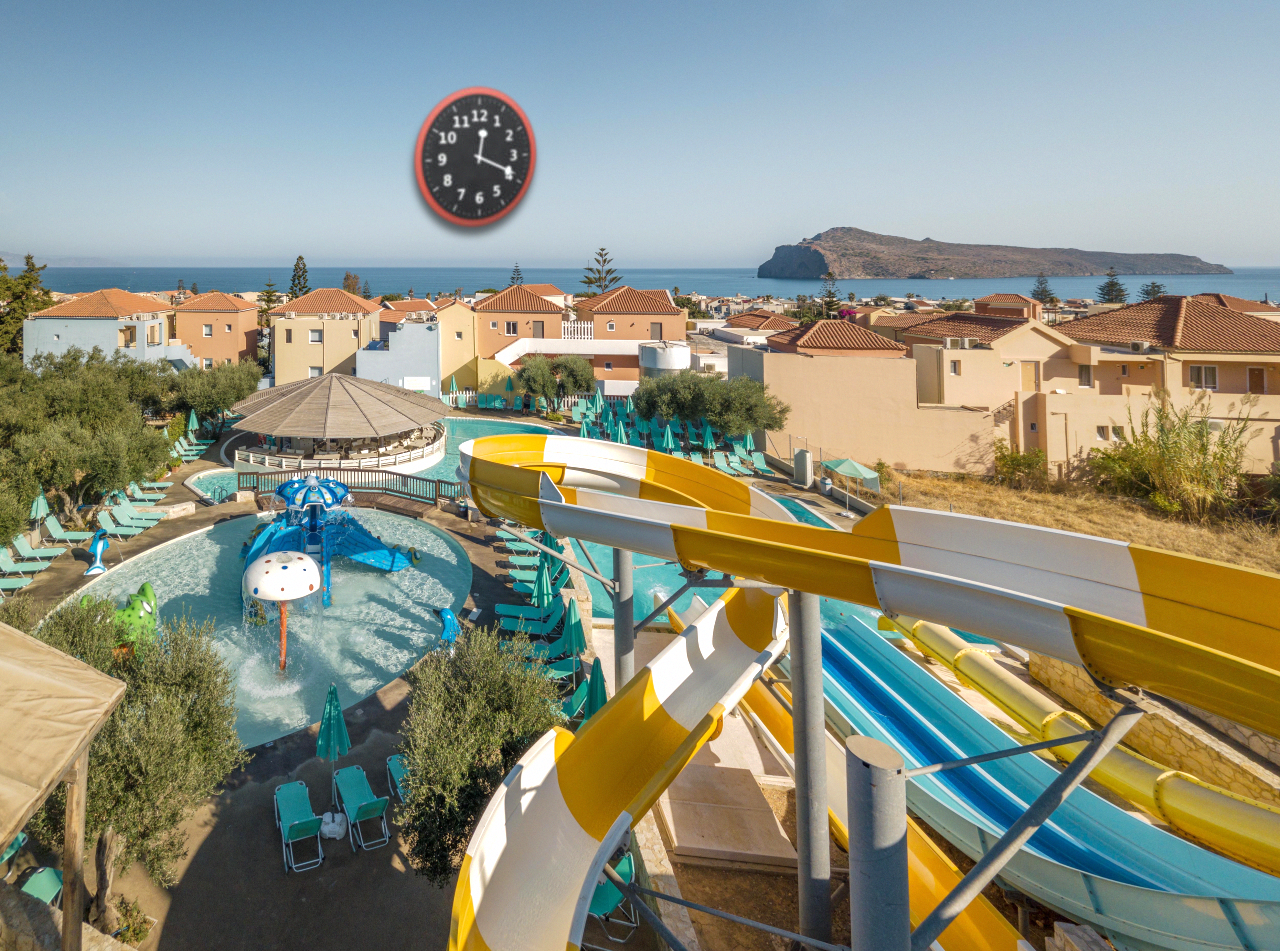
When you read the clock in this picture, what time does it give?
12:19
